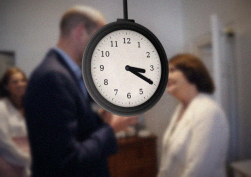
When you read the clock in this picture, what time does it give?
3:20
